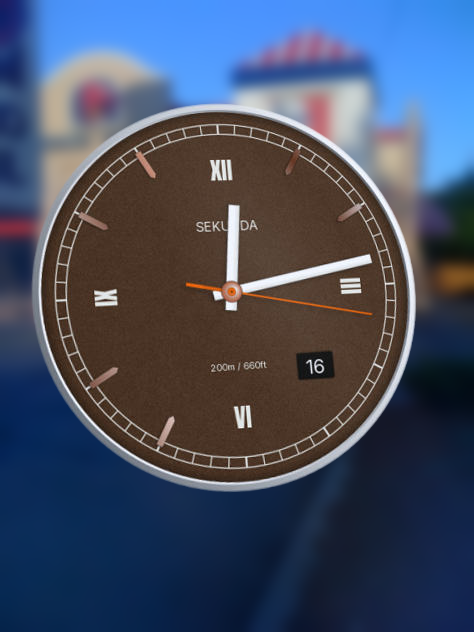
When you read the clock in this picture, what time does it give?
12:13:17
